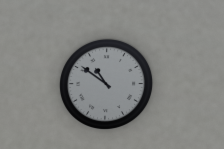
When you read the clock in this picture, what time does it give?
10:51
